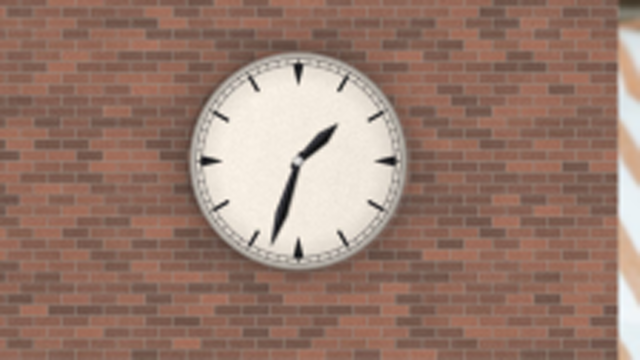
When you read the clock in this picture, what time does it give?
1:33
